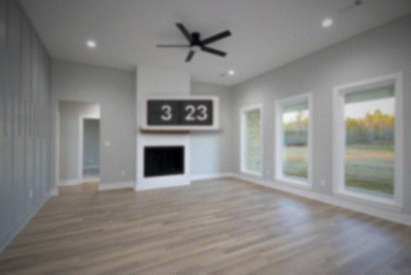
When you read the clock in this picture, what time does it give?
3:23
